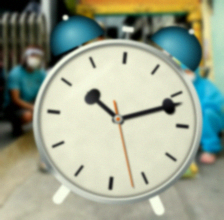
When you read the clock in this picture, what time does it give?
10:11:27
